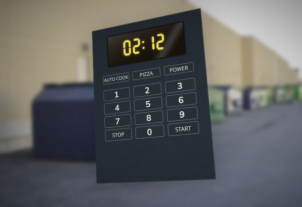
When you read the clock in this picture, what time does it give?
2:12
